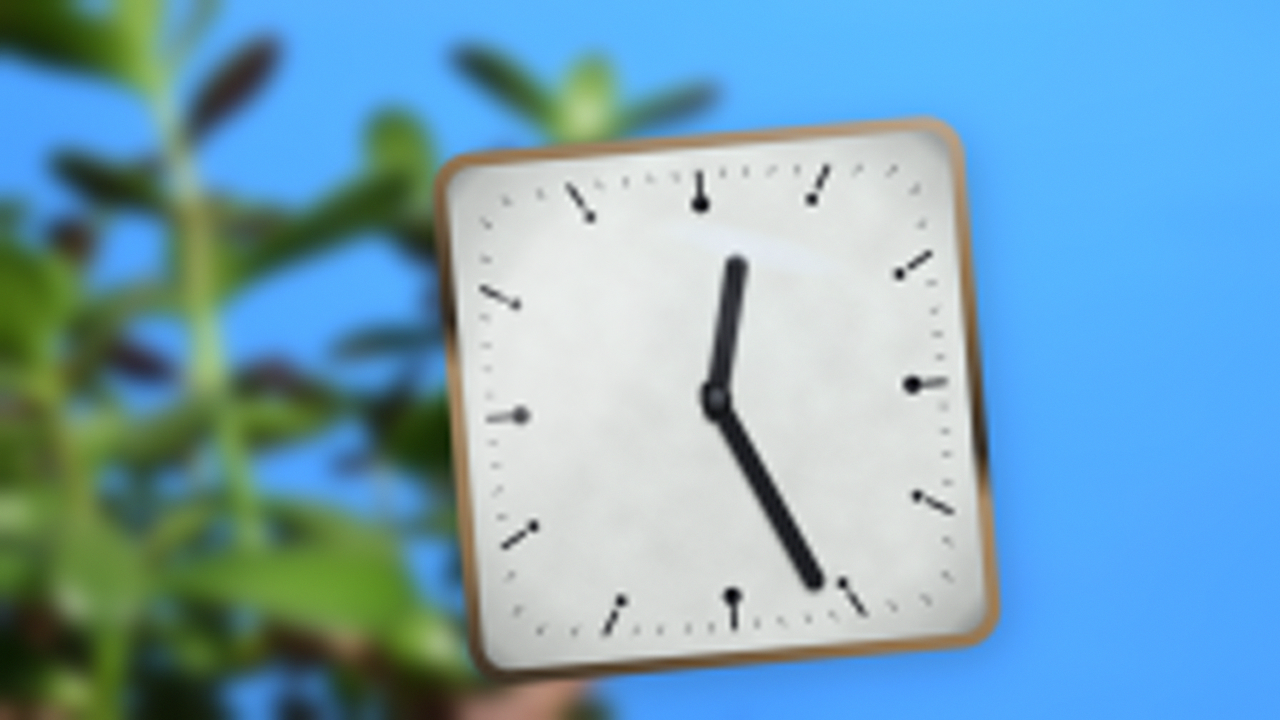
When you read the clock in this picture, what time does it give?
12:26
